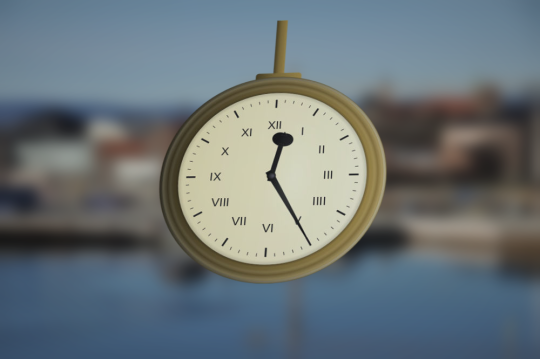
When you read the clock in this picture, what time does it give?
12:25
